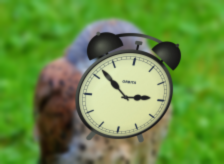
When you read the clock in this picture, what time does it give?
2:52
